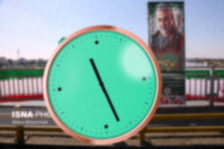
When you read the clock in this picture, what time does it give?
11:27
